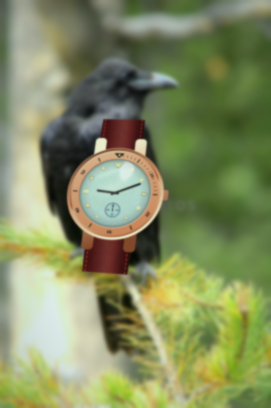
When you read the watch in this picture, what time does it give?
9:11
